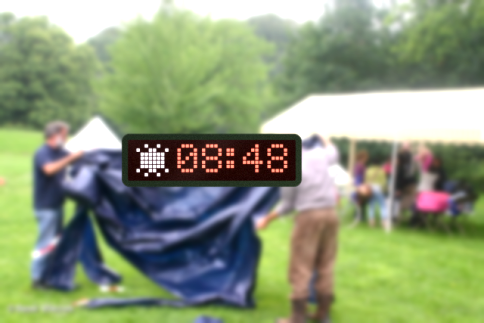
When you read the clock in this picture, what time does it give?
8:48
